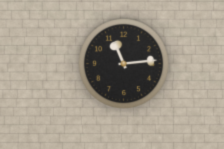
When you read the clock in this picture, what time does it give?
11:14
